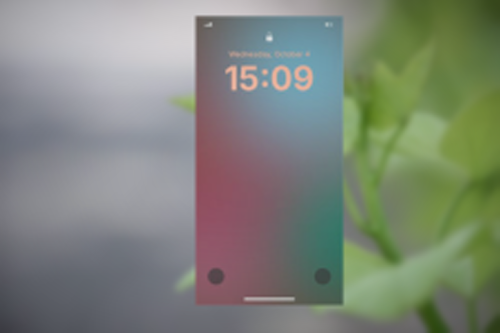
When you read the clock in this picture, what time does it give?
15:09
